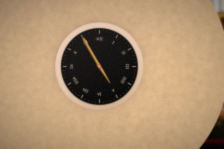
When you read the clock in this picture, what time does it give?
4:55
